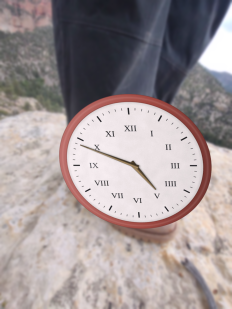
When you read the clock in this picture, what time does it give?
4:49
